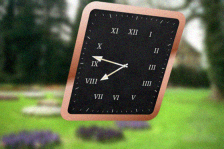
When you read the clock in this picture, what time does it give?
7:47
